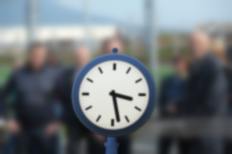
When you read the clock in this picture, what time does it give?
3:28
